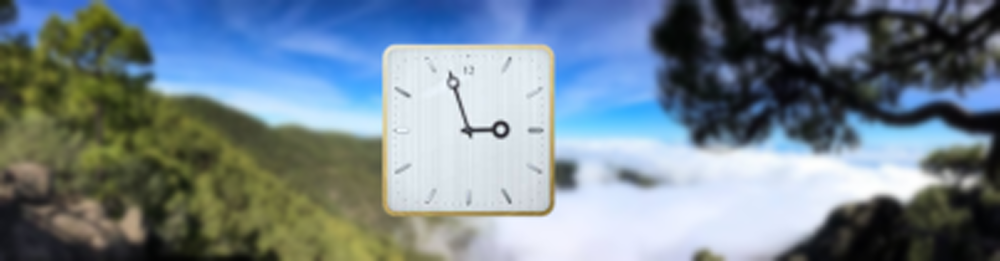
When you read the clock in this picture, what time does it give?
2:57
